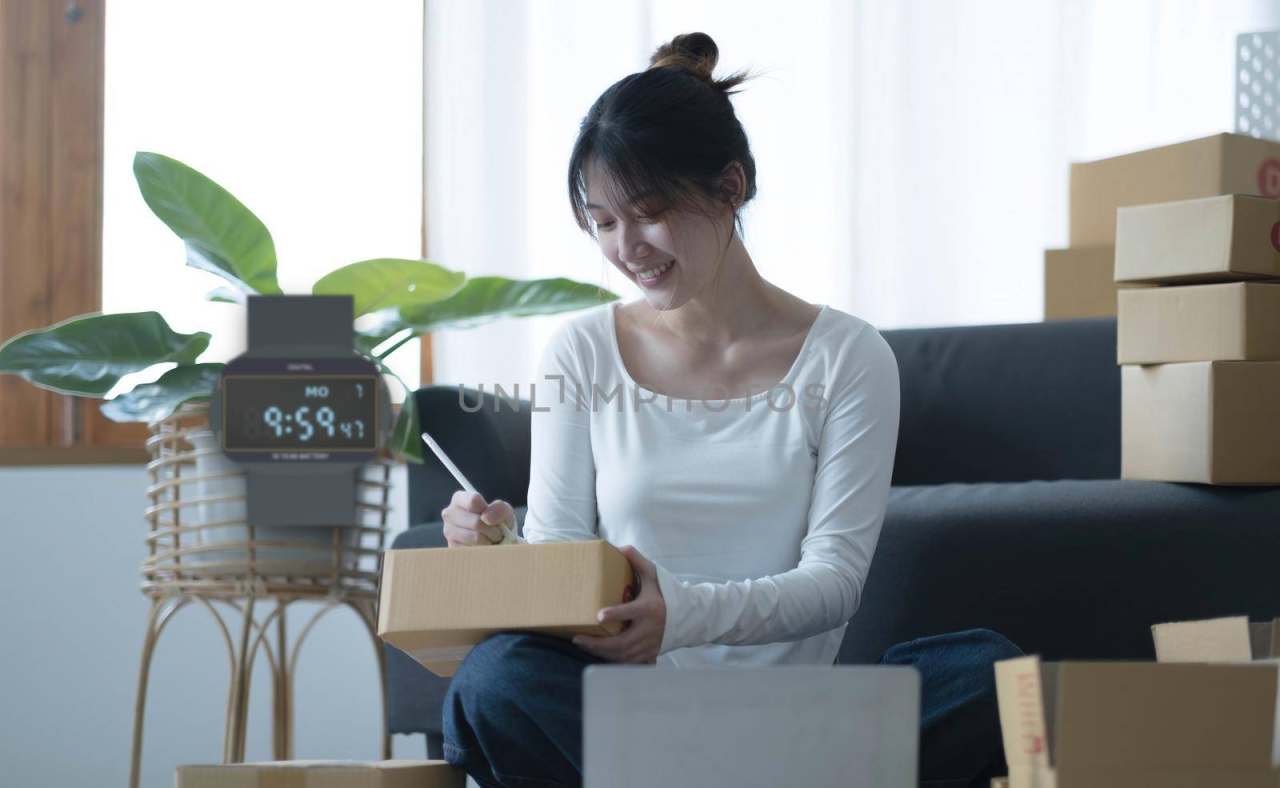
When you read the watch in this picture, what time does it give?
9:59:47
